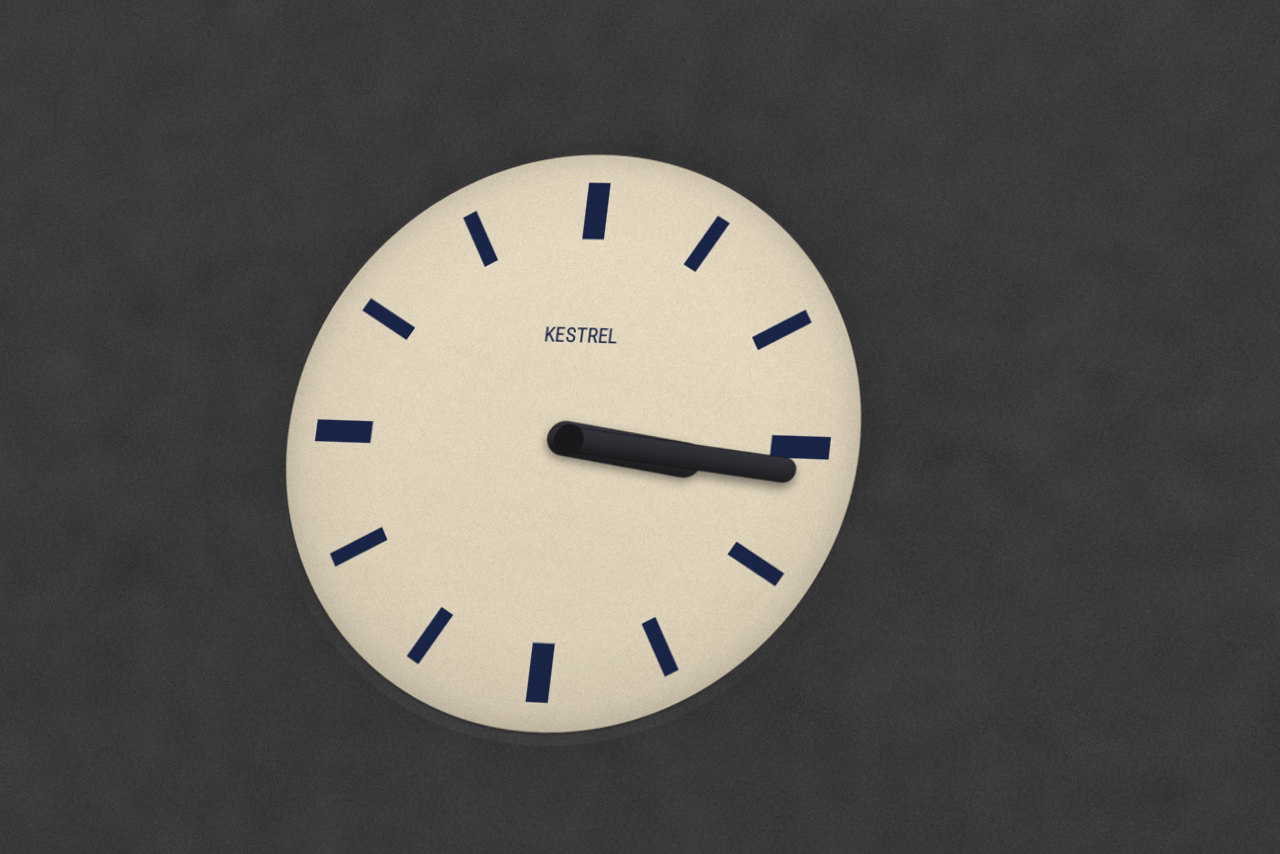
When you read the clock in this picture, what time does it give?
3:16
